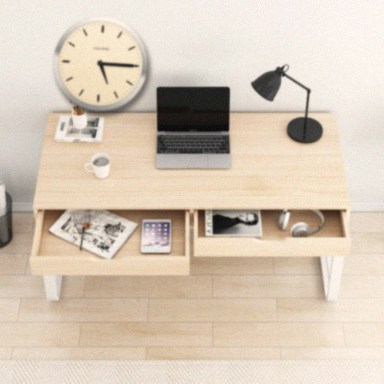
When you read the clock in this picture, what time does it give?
5:15
